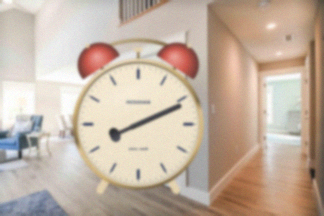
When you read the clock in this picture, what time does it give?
8:11
